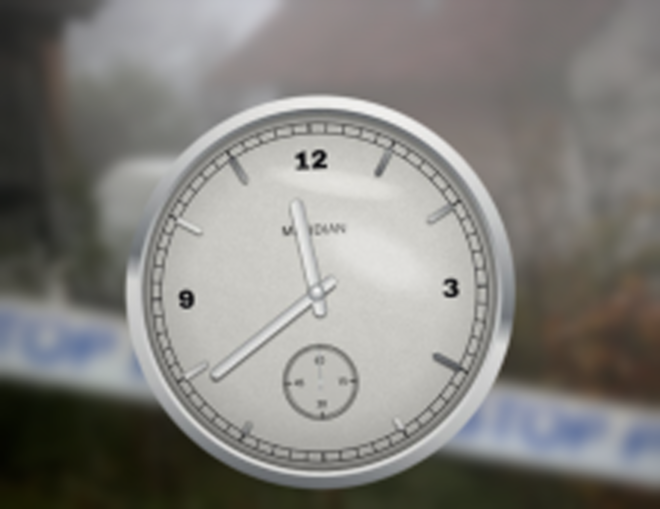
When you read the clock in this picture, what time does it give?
11:39
